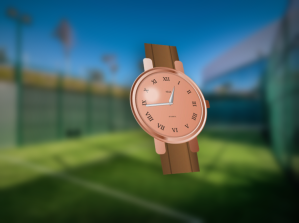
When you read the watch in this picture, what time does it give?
12:44
